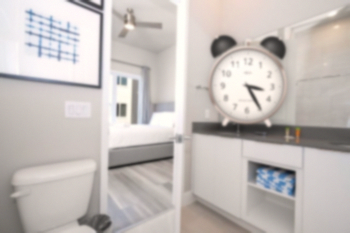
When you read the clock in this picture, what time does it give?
3:25
